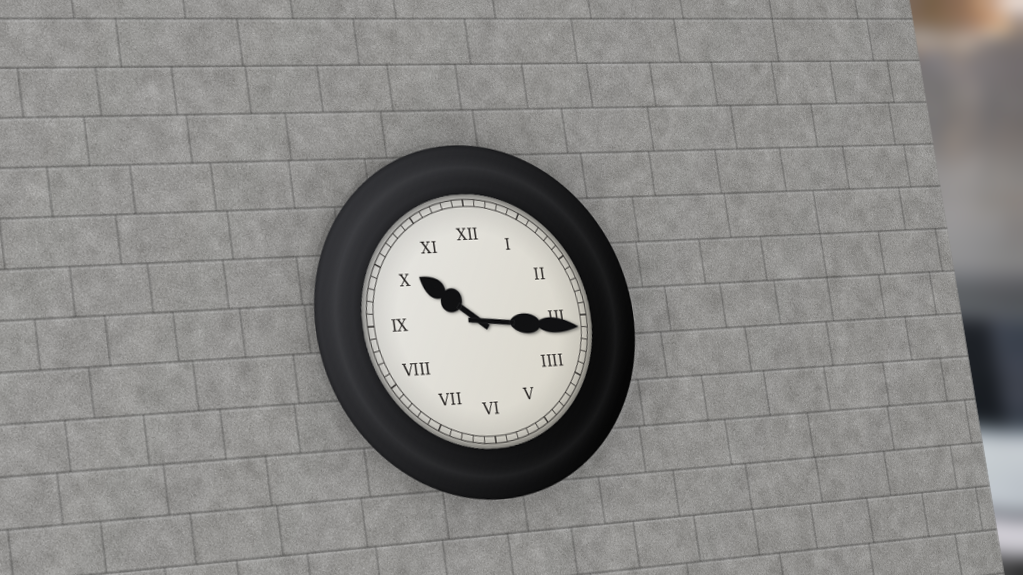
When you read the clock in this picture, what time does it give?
10:16
